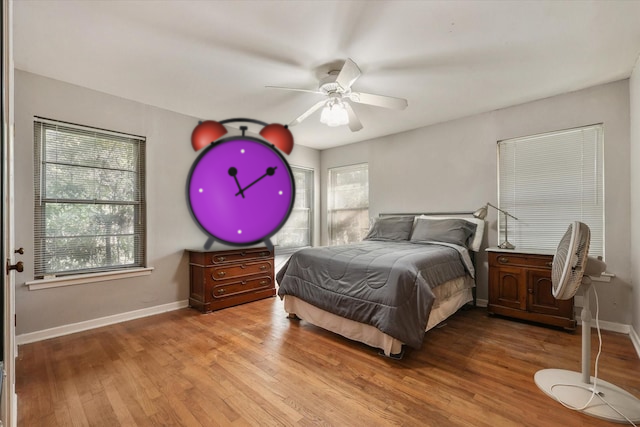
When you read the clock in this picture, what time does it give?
11:09
